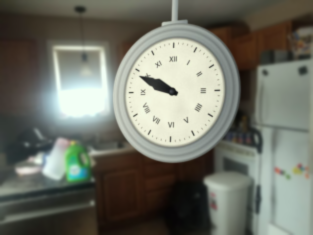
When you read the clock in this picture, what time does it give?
9:49
